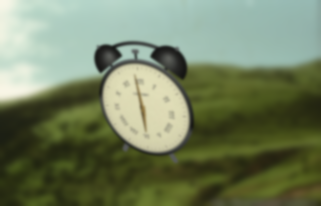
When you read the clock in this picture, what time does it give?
5:59
